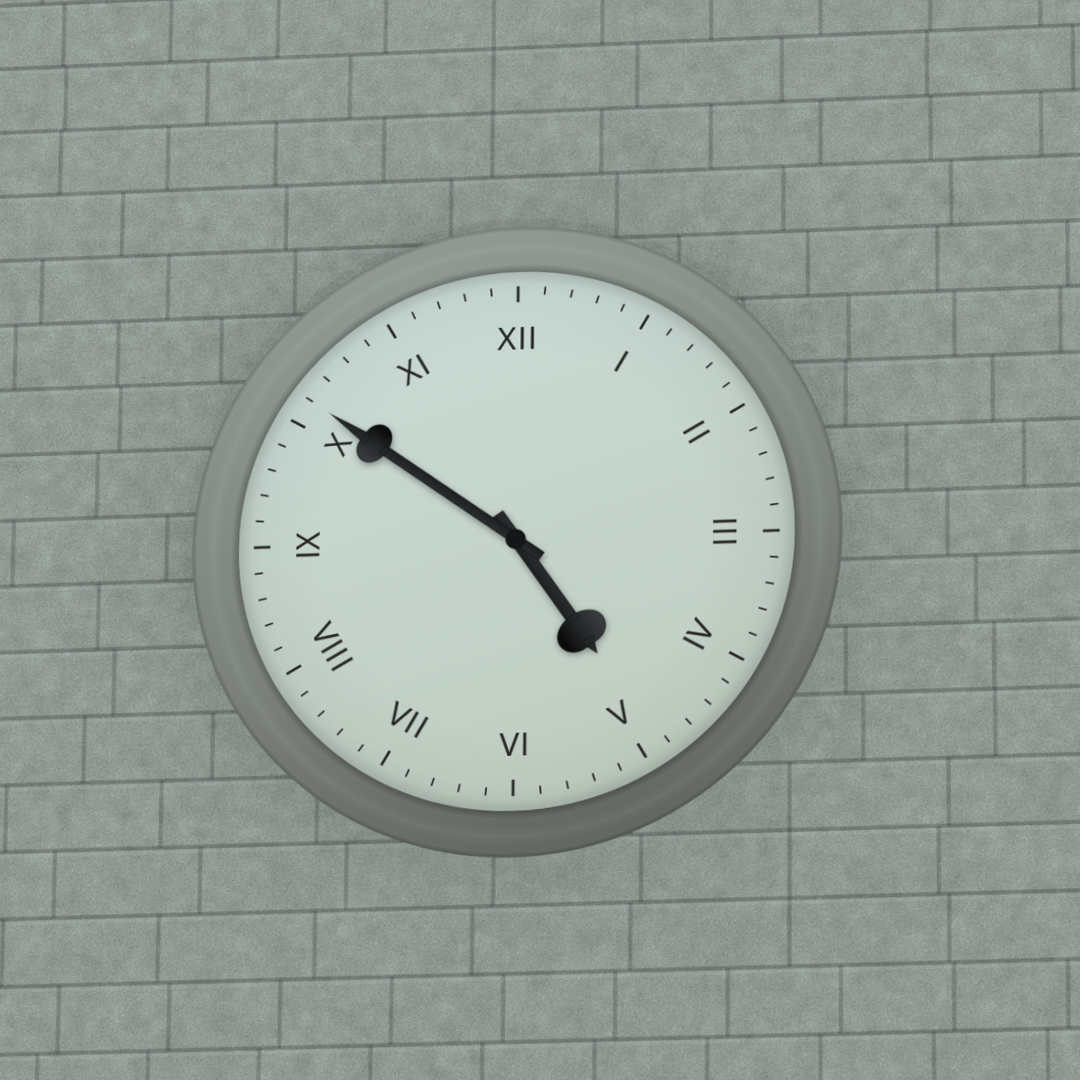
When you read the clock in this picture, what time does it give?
4:51
